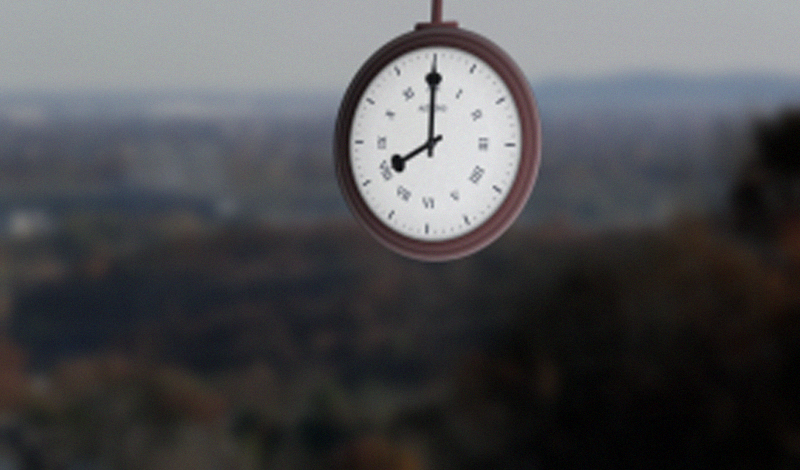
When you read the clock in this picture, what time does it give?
8:00
